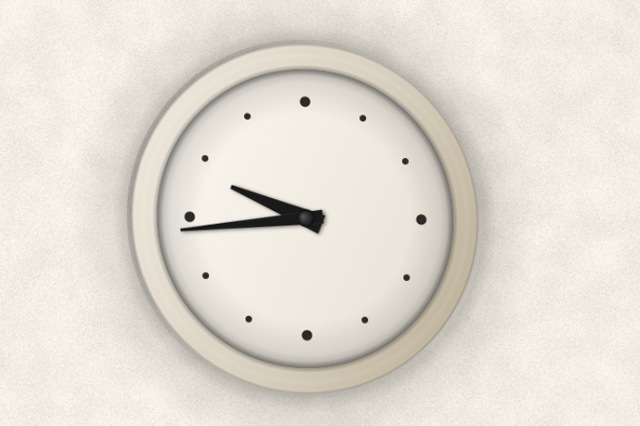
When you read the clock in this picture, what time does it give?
9:44
